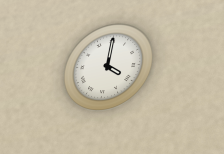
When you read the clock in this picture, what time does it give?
4:00
